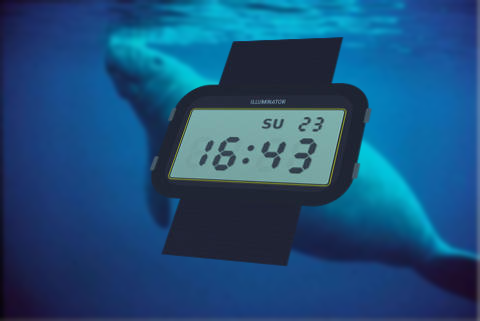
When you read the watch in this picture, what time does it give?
16:43
